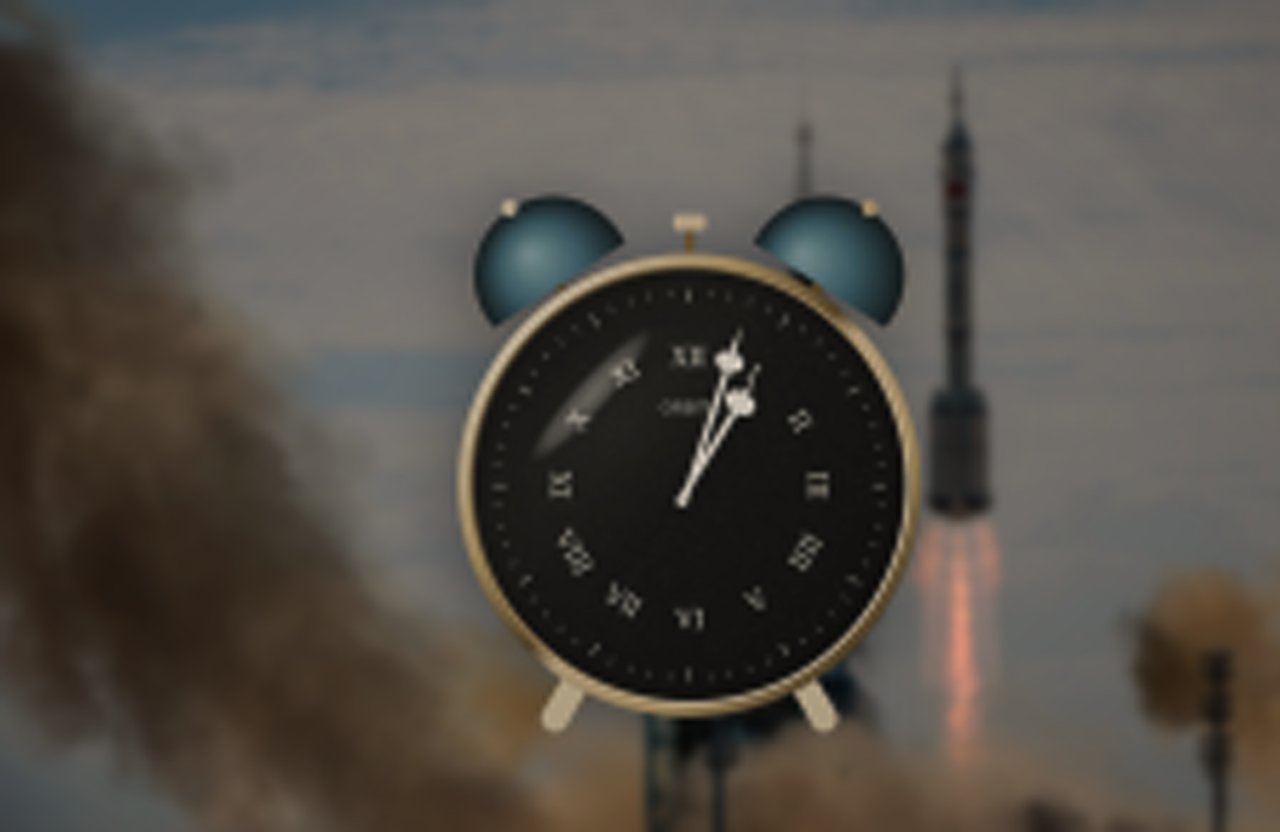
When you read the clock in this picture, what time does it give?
1:03
